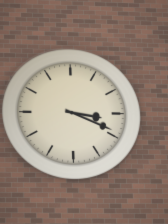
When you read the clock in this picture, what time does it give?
3:19
